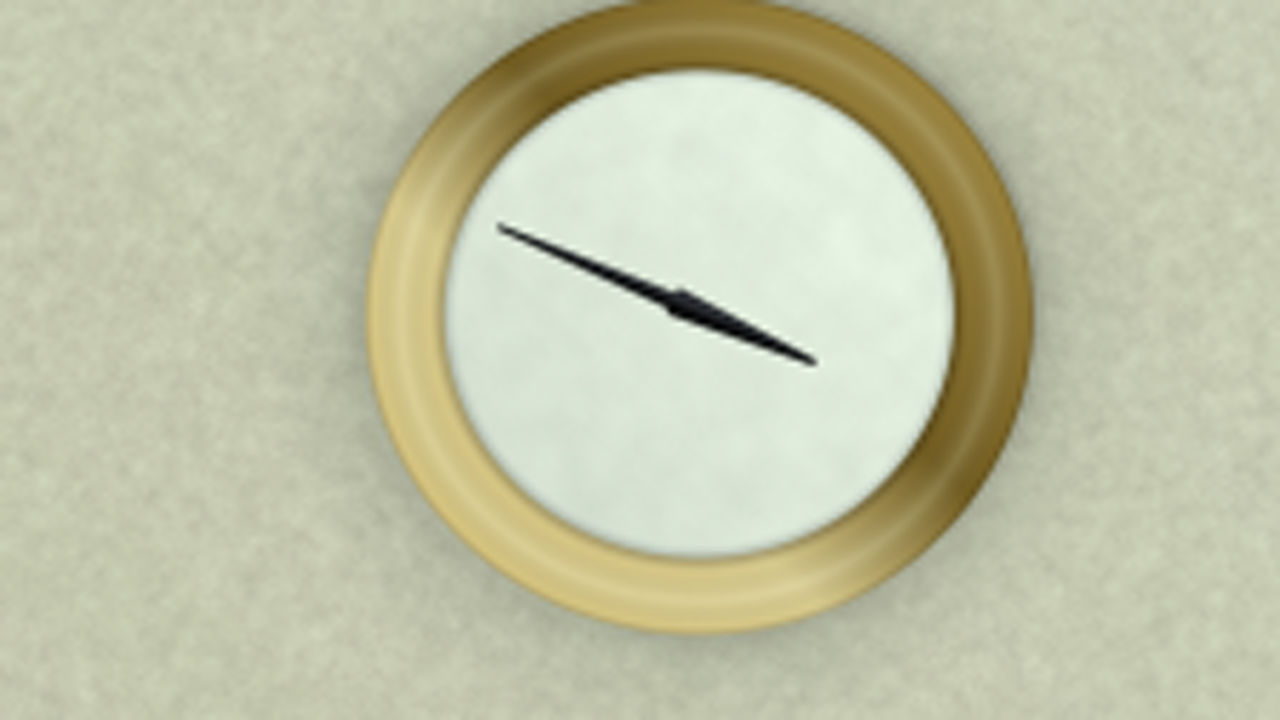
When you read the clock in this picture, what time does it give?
3:49
